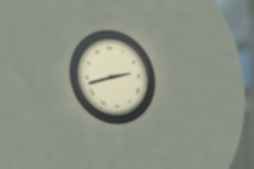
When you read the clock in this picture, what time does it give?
2:43
